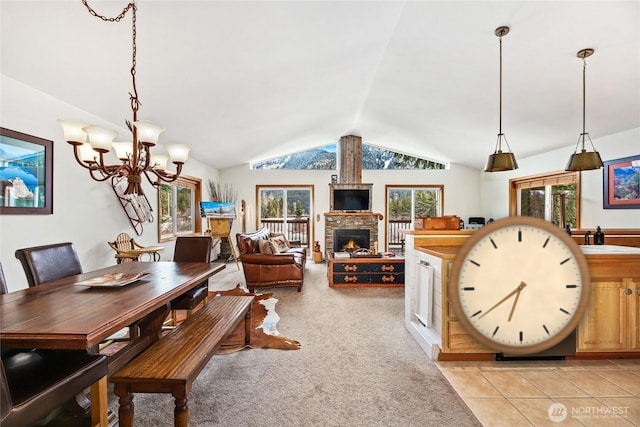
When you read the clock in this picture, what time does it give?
6:39
